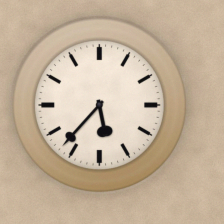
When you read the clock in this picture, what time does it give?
5:37
